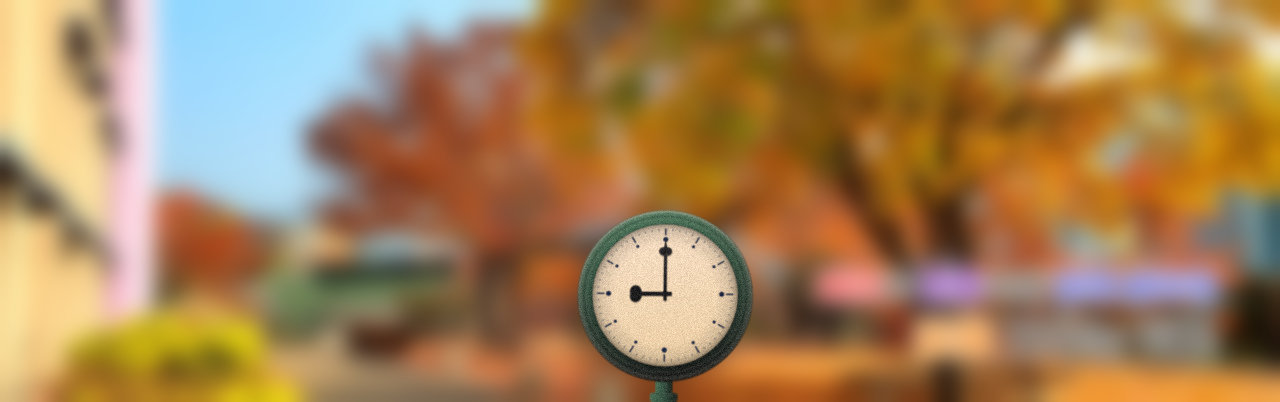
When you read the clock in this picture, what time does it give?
9:00
